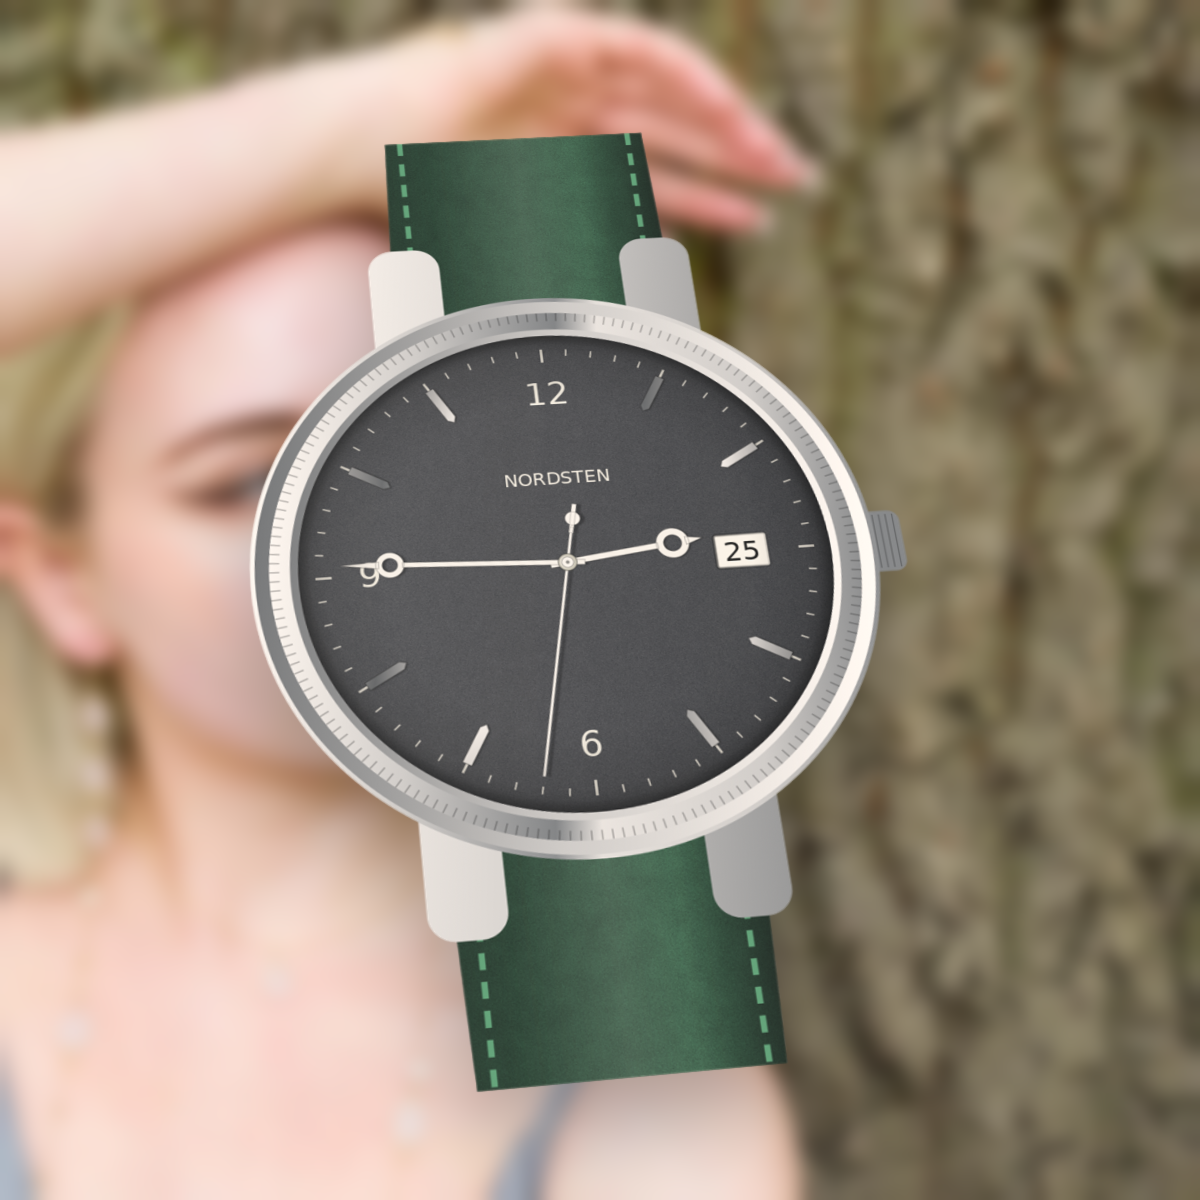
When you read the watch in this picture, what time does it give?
2:45:32
